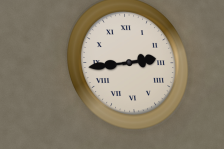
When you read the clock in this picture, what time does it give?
2:44
